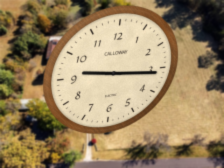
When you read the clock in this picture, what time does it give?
9:16
